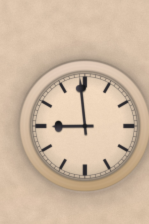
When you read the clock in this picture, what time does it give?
8:59
